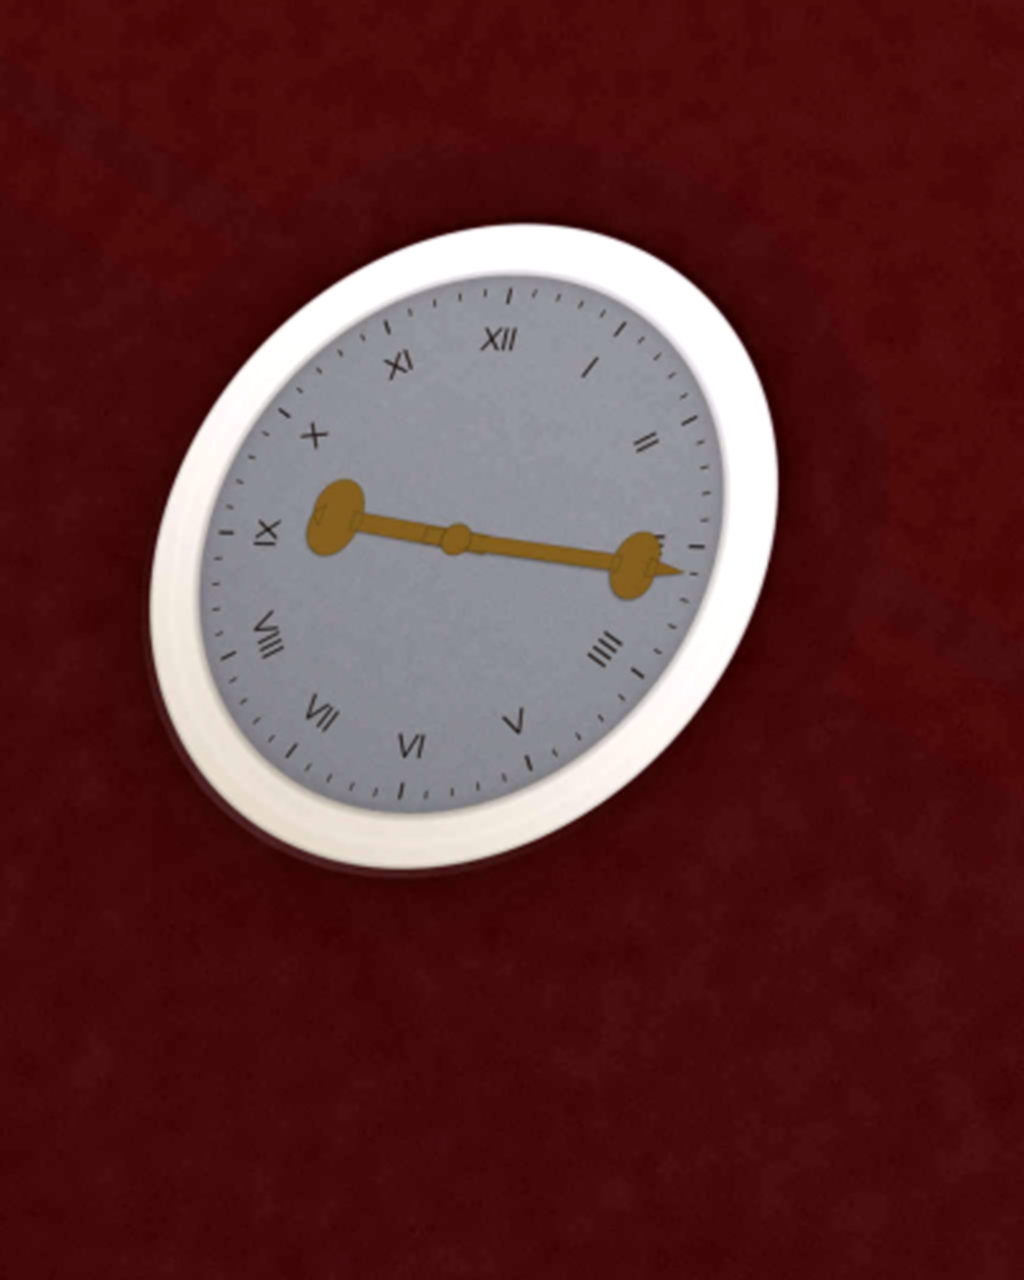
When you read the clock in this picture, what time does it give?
9:16
